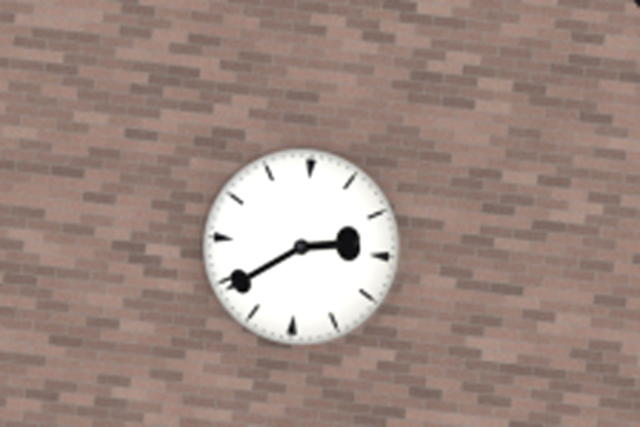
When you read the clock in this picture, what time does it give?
2:39
